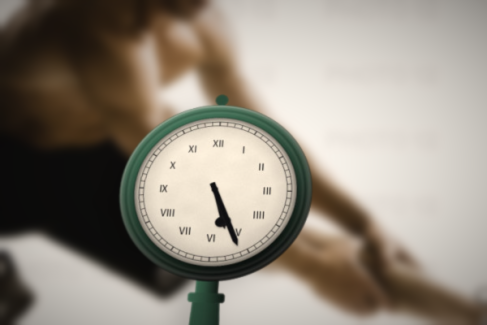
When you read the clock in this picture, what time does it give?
5:26
